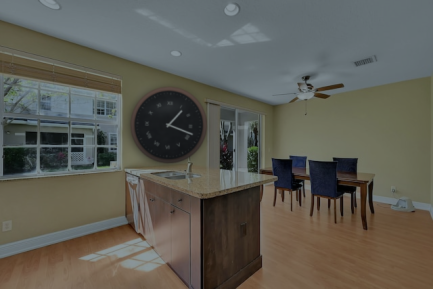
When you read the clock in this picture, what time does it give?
1:18
